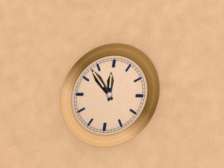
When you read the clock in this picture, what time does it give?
11:53
